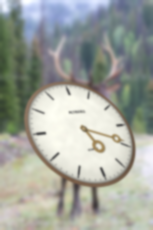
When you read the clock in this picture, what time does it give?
5:19
